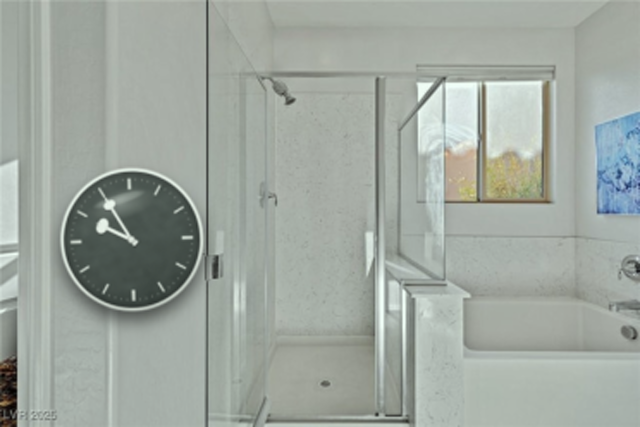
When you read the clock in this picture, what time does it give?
9:55
